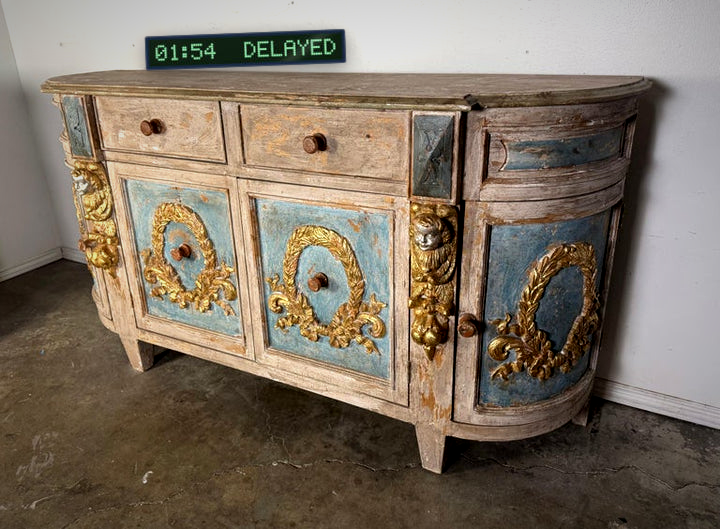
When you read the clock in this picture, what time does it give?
1:54
